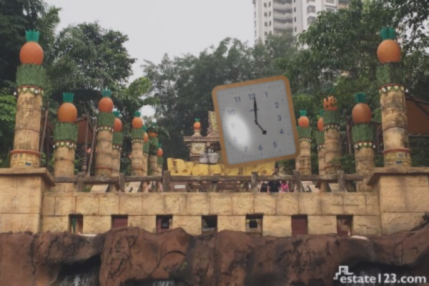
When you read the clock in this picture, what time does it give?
5:01
